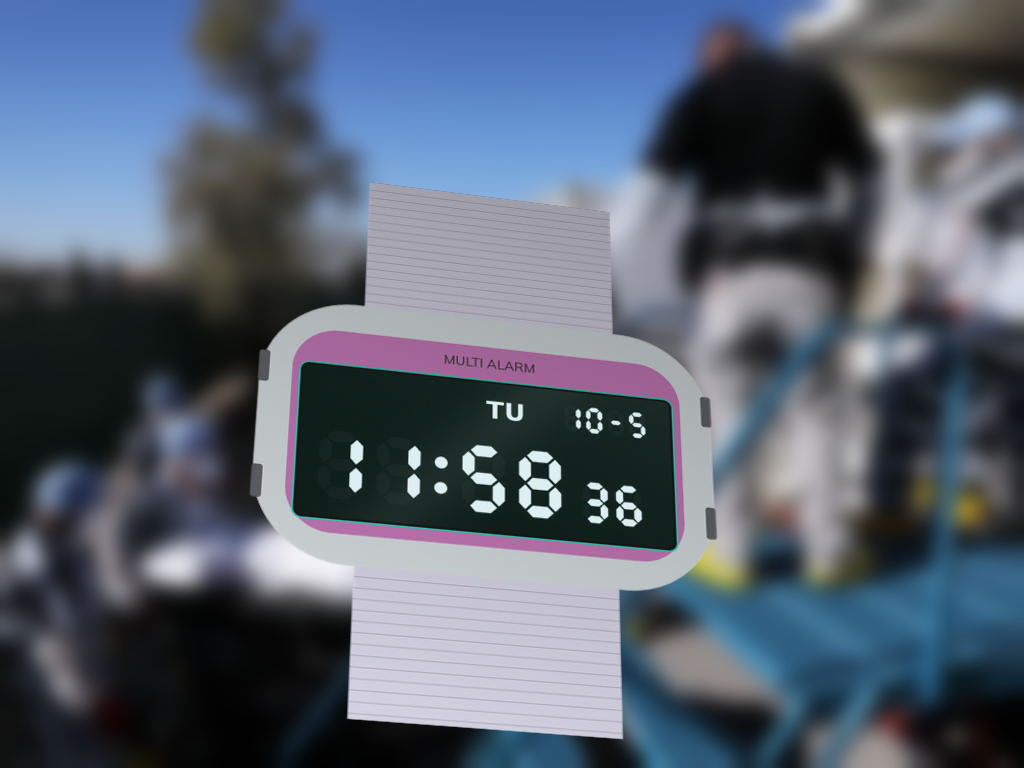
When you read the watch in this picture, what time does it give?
11:58:36
